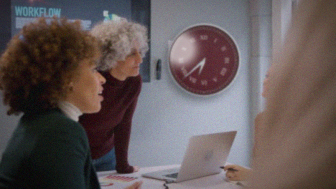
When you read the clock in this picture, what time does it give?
6:38
